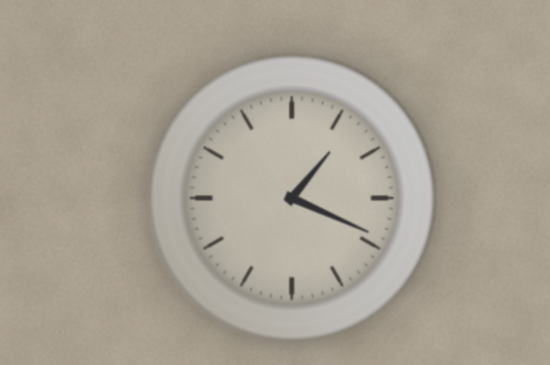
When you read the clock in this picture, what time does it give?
1:19
